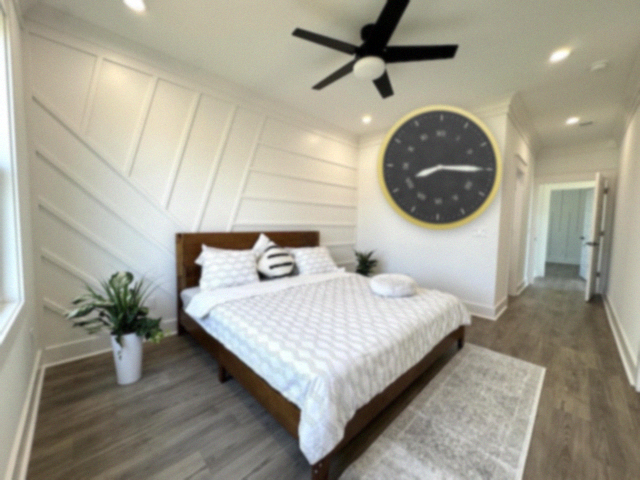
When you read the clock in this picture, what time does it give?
8:15
